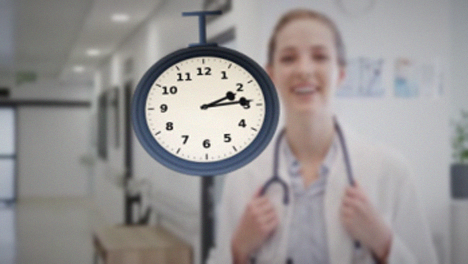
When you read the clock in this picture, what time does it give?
2:14
